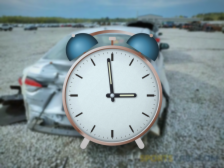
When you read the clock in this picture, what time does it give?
2:59
